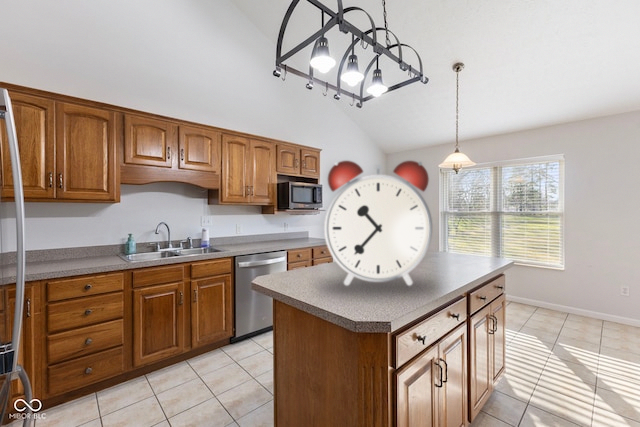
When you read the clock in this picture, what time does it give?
10:37
